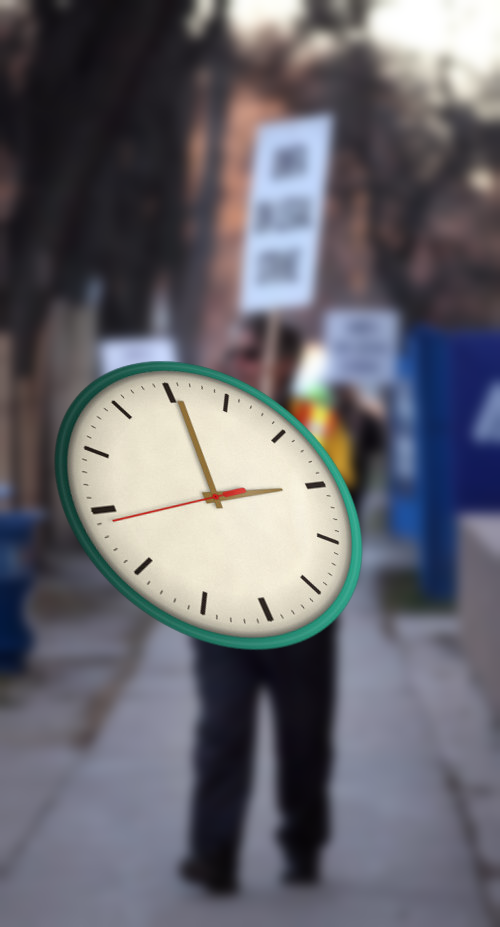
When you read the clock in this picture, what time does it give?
3:00:44
